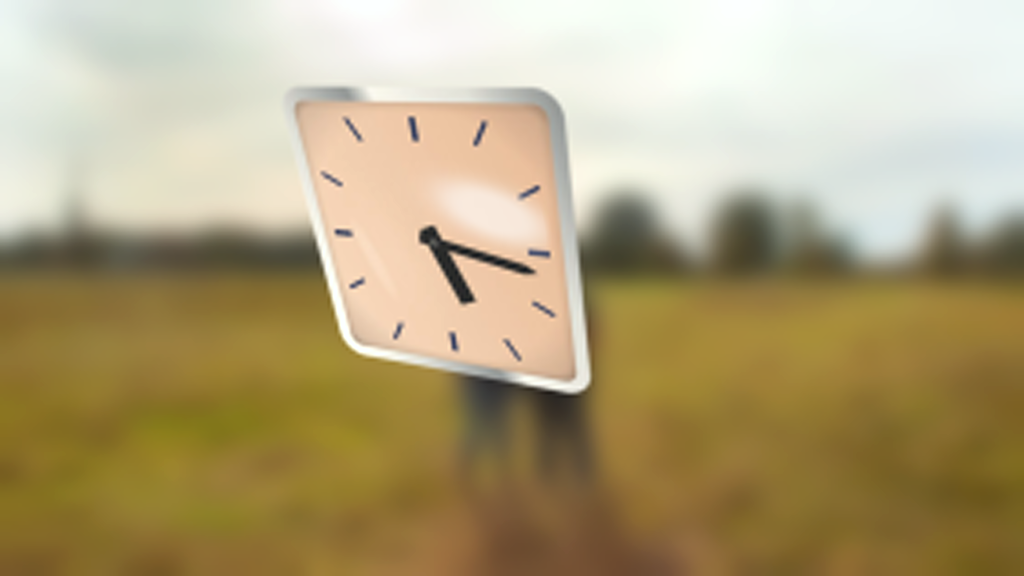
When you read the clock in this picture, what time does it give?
5:17
